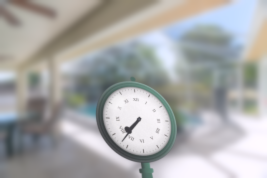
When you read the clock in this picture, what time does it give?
7:37
